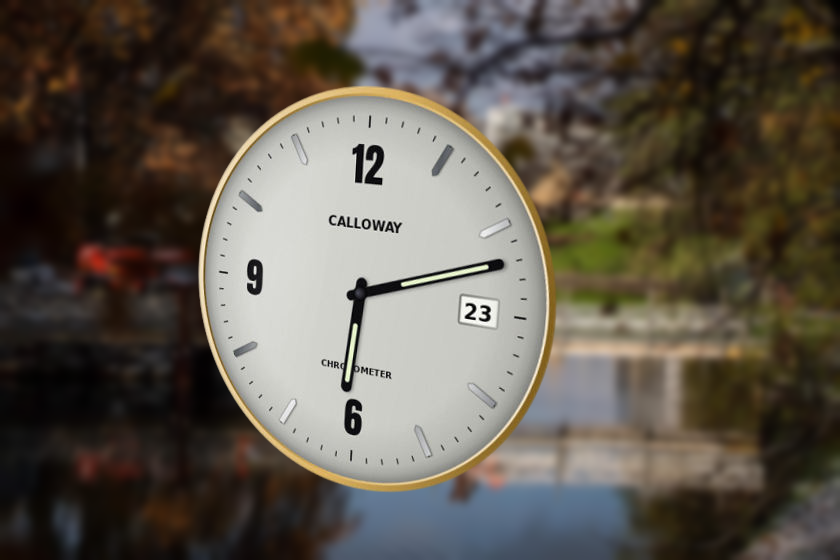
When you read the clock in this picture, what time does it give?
6:12
